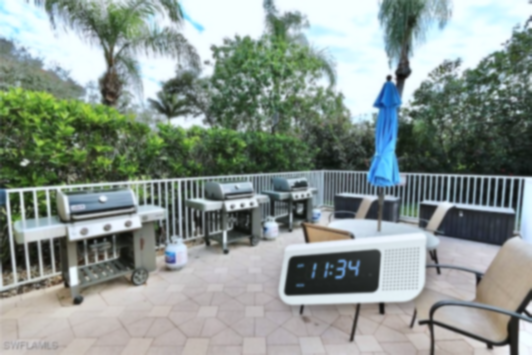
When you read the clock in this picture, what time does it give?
11:34
